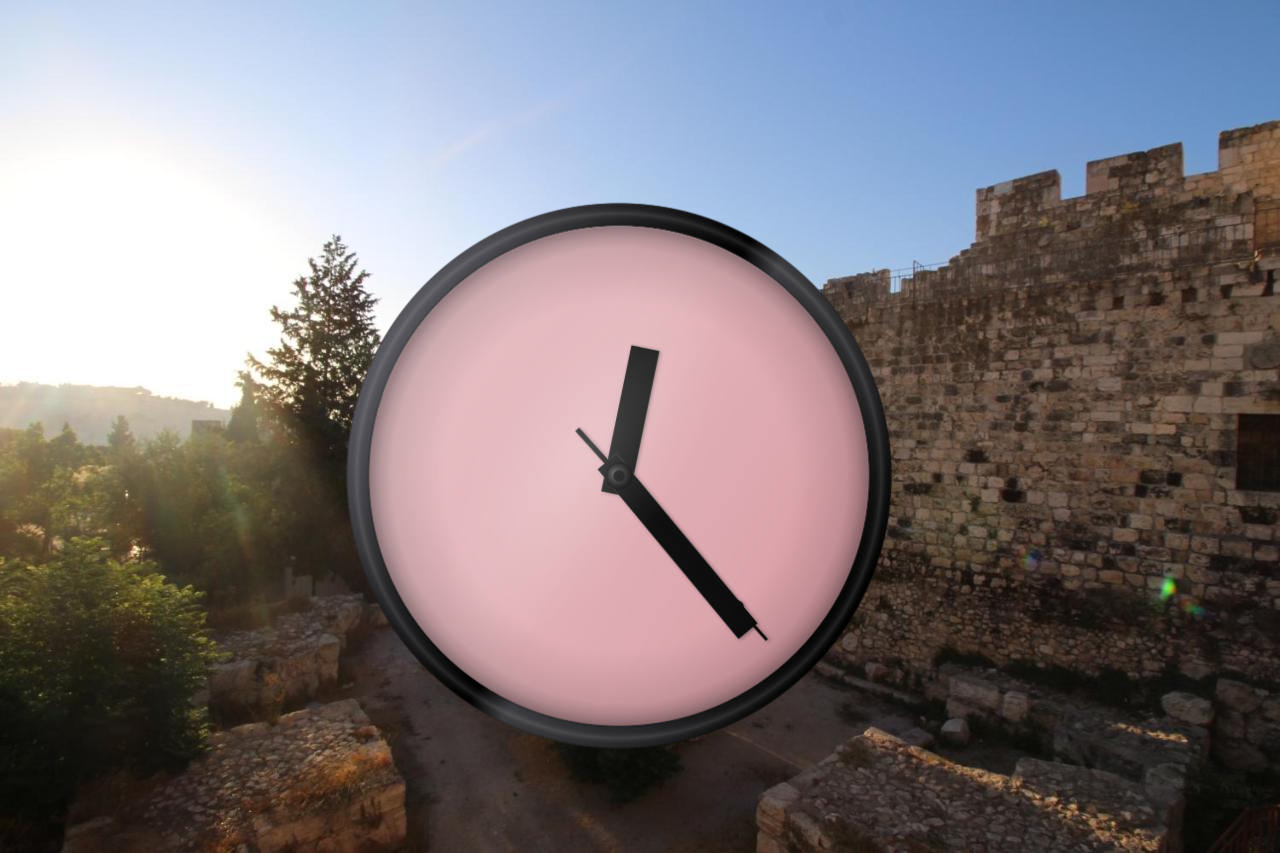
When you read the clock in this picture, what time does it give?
12:23:23
